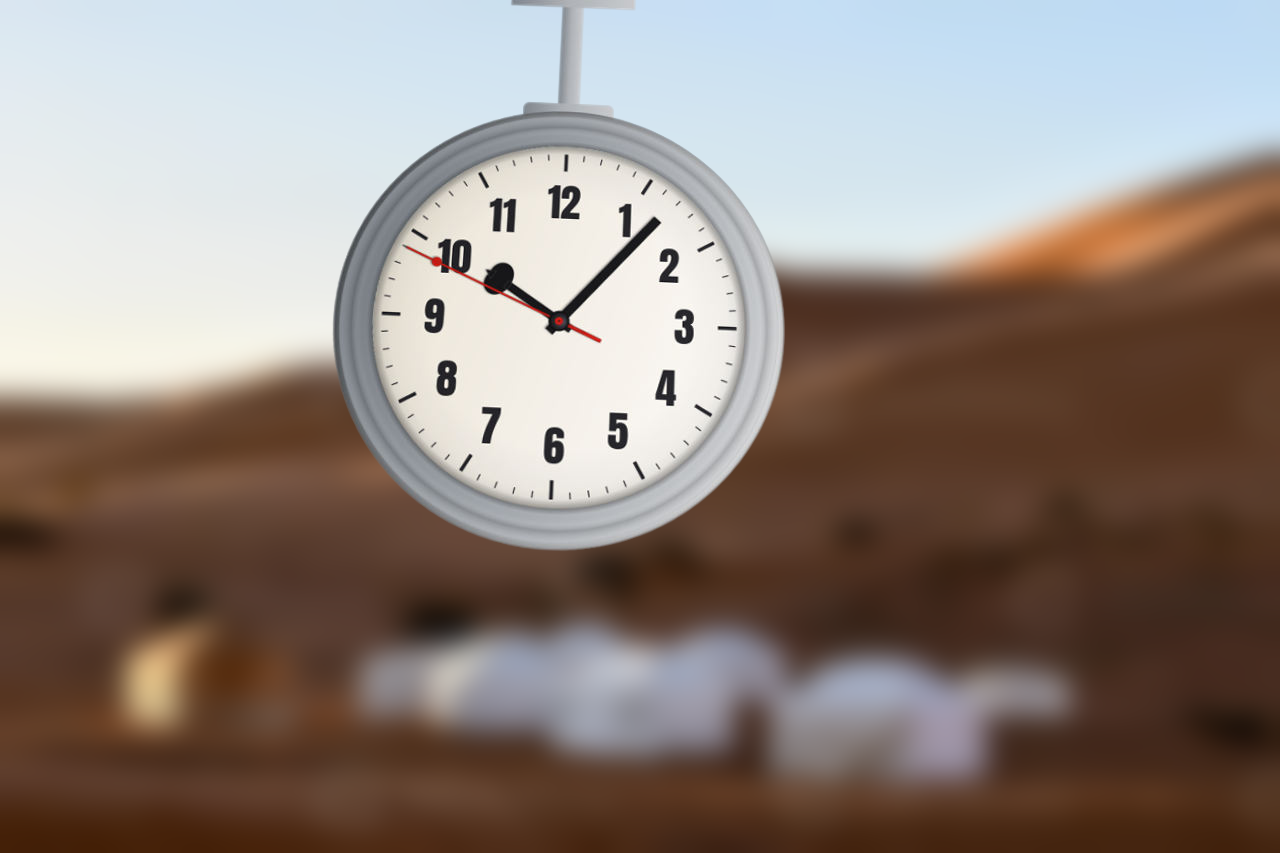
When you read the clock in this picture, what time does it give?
10:06:49
